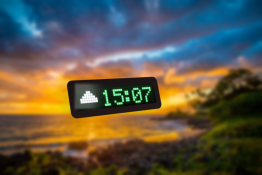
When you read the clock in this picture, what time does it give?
15:07
